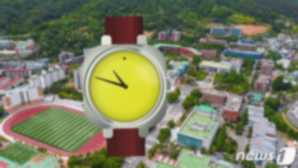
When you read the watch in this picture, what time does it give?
10:48
